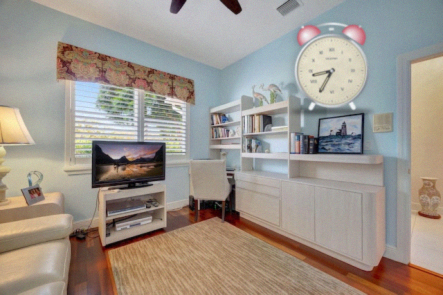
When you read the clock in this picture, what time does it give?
8:35
